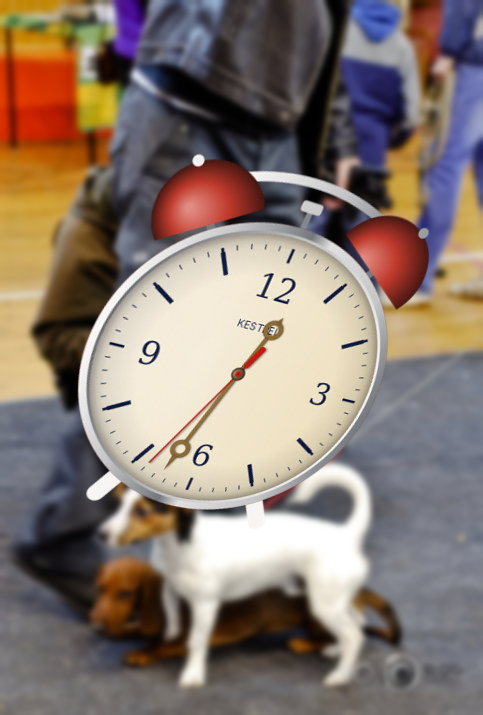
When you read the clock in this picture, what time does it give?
12:32:34
